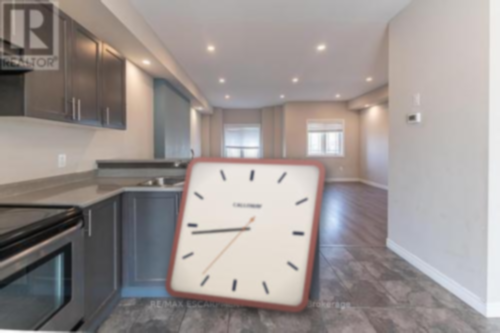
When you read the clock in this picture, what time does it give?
8:43:36
